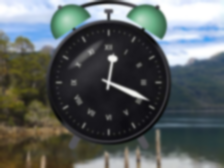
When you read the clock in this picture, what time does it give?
12:19
